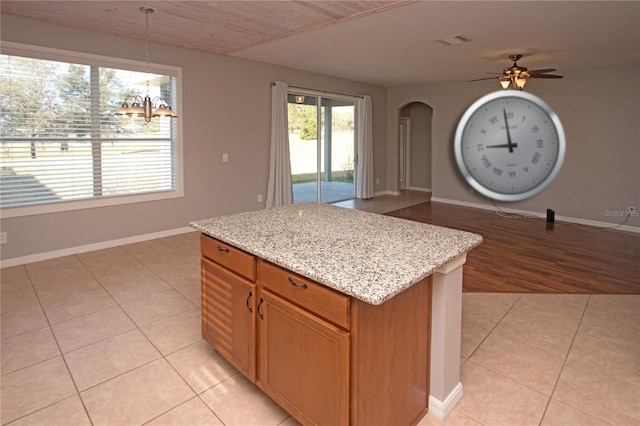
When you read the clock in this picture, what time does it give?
8:59
